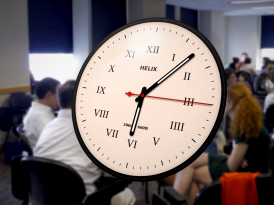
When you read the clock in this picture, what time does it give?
6:07:15
